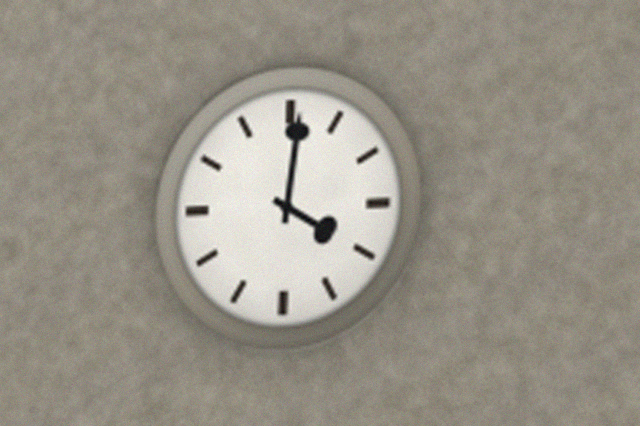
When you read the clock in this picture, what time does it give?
4:01
